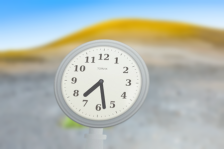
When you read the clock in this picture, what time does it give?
7:28
